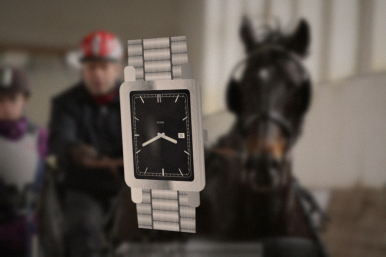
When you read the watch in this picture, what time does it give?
3:41
